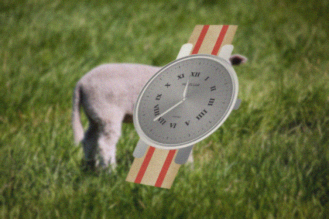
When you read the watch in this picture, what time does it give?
11:37
